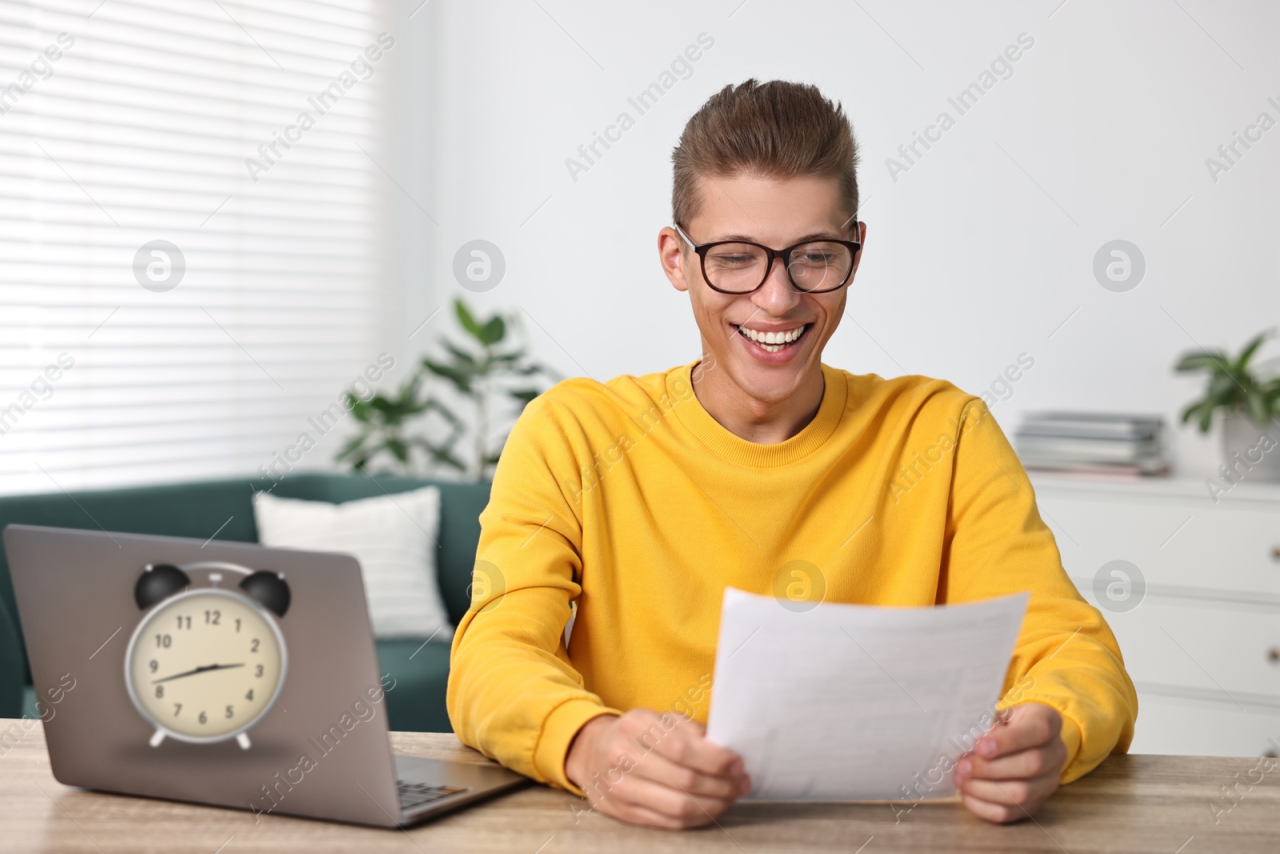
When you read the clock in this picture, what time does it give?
2:42
